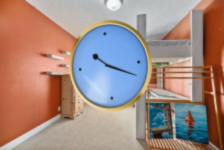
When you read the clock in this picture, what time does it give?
10:19
